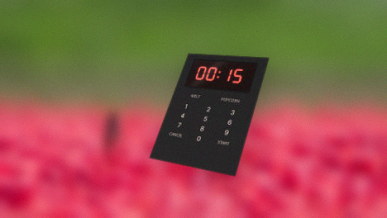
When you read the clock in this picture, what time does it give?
0:15
